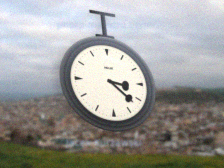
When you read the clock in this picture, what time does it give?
3:22
